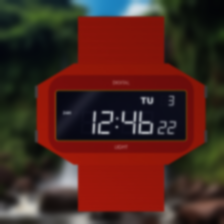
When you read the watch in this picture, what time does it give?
12:46:22
